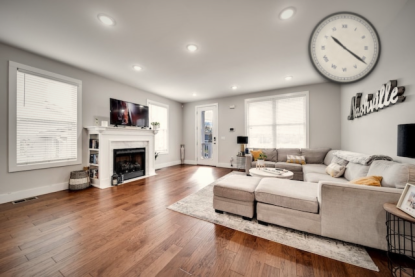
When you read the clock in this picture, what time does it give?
10:21
